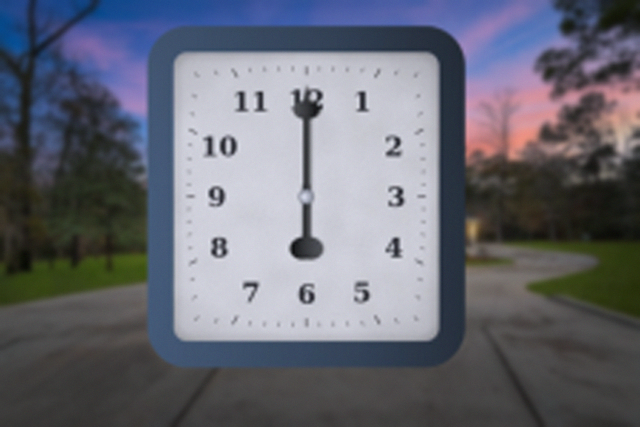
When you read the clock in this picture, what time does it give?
6:00
